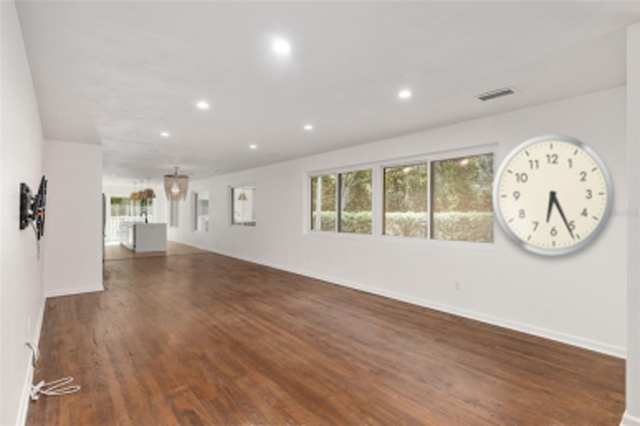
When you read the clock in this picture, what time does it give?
6:26
